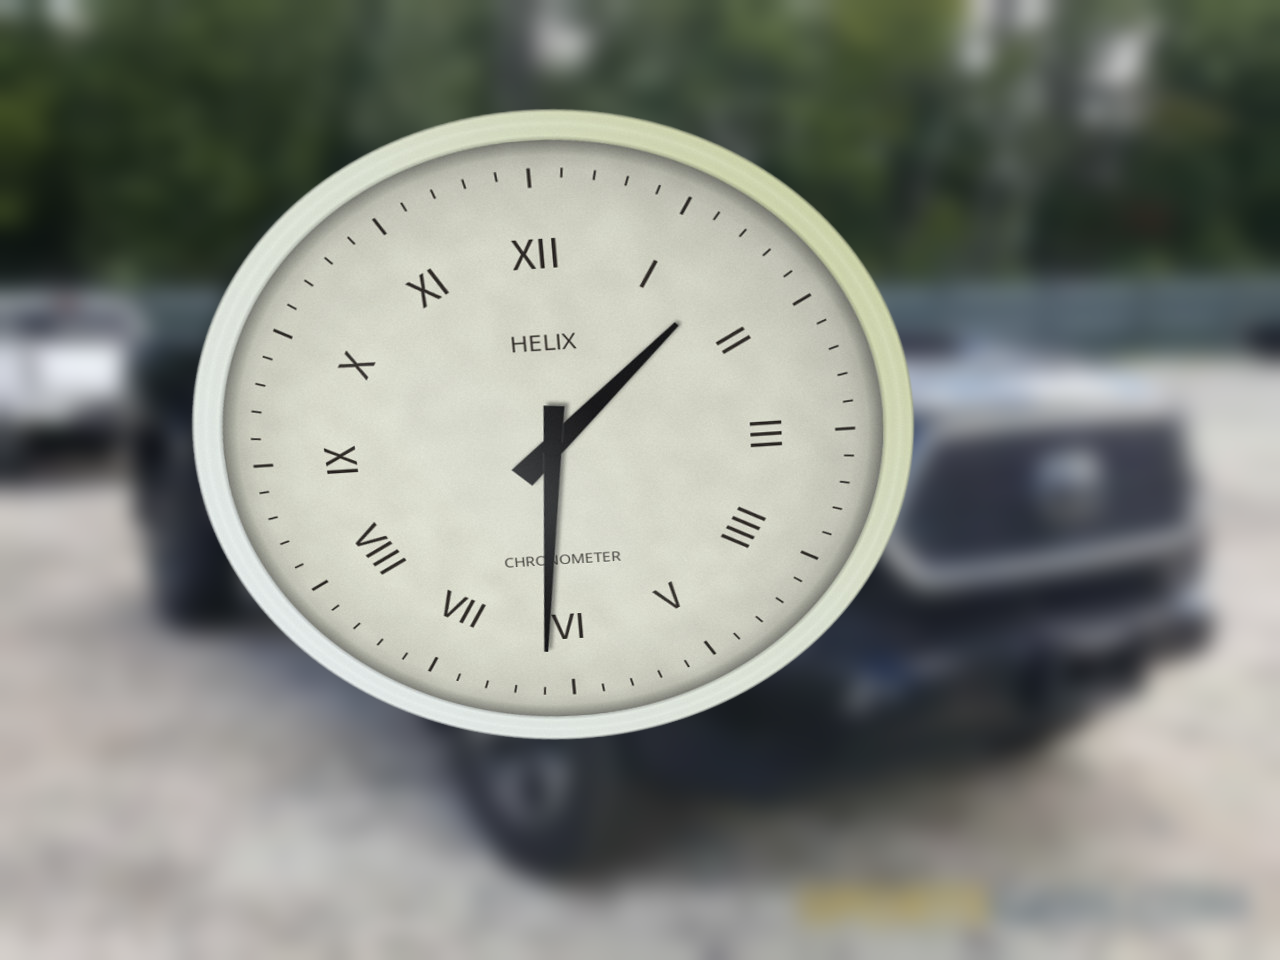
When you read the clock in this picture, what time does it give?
1:31
